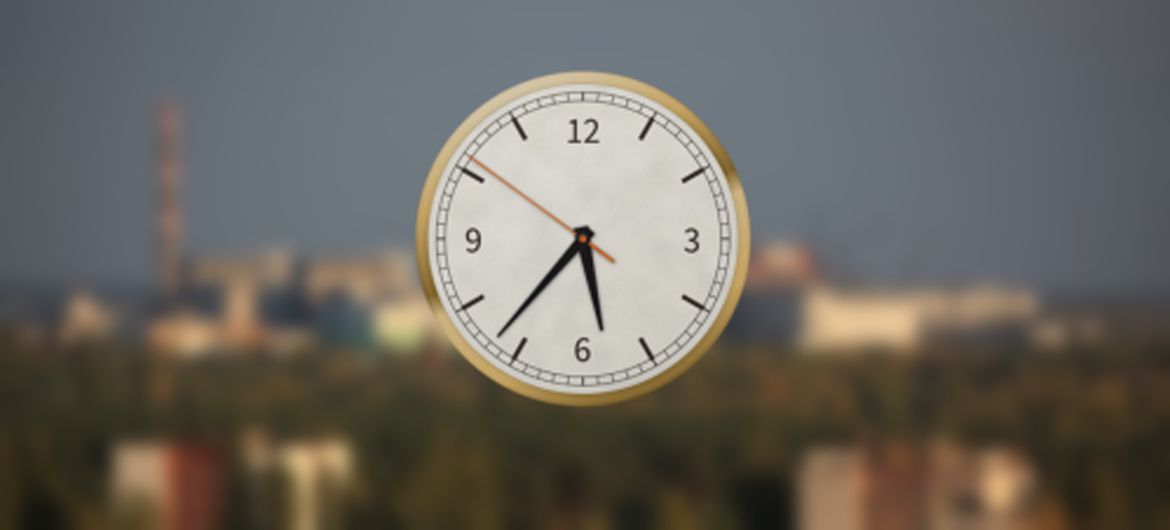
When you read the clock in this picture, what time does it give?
5:36:51
